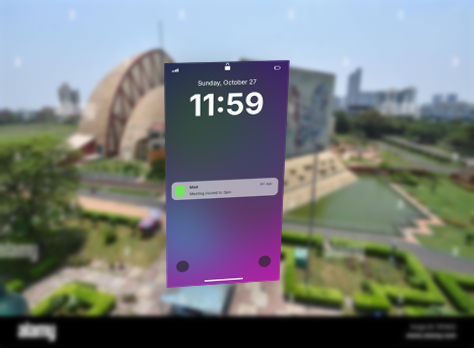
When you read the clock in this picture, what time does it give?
11:59
